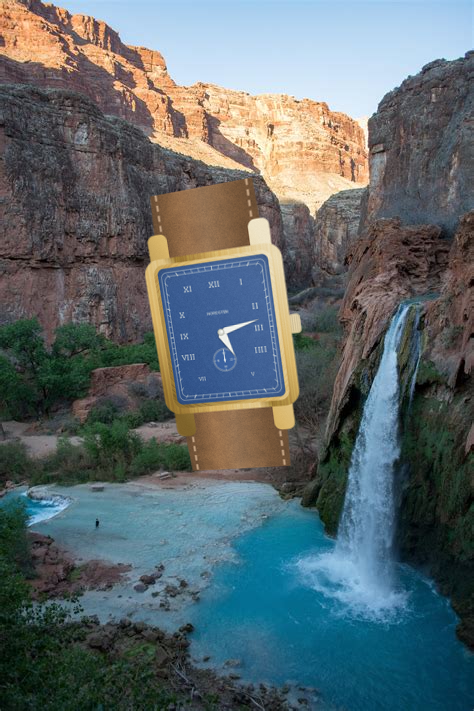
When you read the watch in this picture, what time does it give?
5:13
